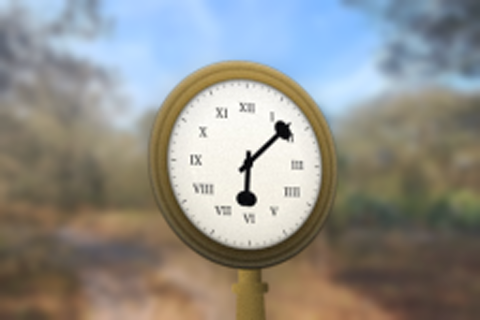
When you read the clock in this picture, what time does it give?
6:08
